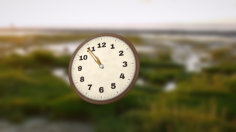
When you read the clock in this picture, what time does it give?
10:54
